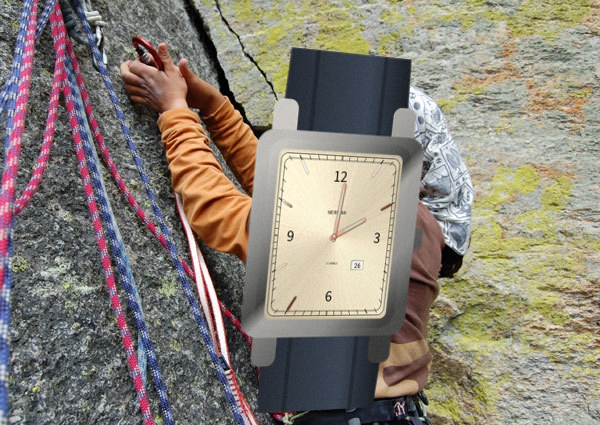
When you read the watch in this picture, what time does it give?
2:01
